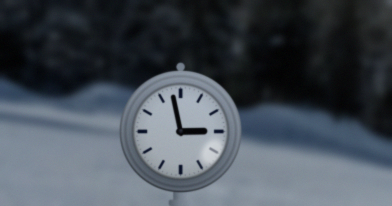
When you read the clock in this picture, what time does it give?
2:58
